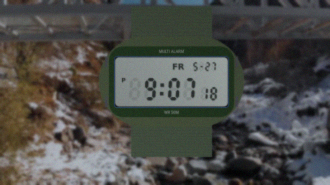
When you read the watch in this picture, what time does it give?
9:07:18
